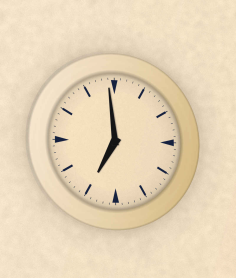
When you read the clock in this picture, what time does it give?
6:59
